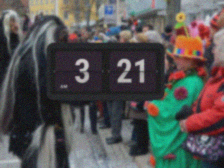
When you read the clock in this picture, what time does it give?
3:21
